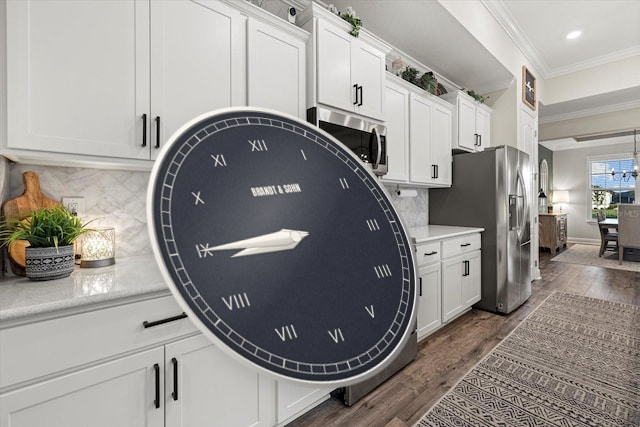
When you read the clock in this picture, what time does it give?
8:45
